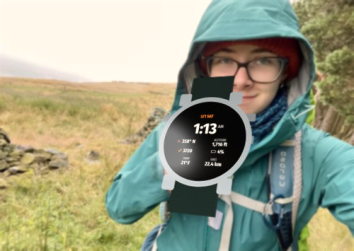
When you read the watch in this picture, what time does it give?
1:13
